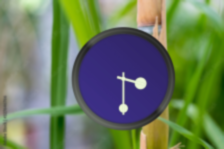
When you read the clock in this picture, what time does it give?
3:30
